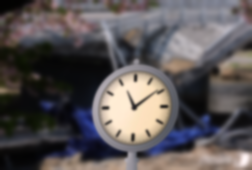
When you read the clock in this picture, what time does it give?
11:09
